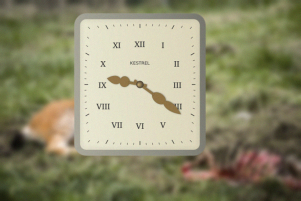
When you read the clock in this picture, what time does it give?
9:21
